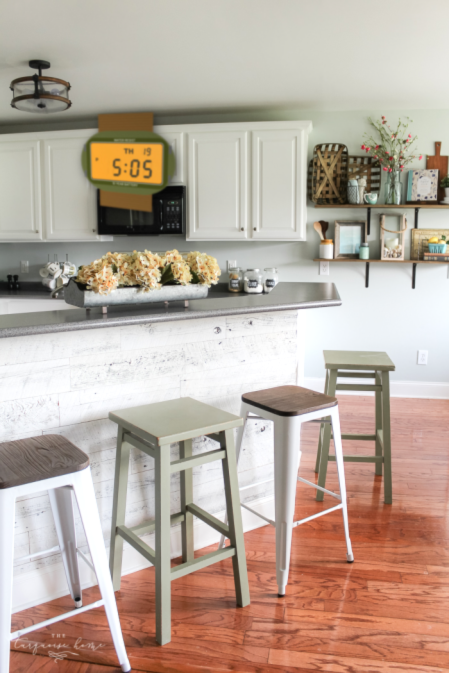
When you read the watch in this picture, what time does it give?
5:05
